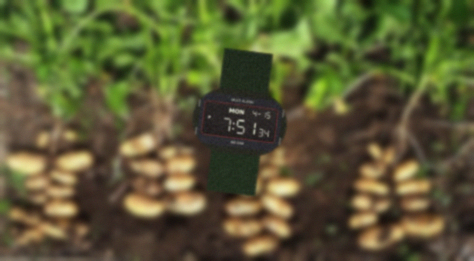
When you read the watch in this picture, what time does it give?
7:51
